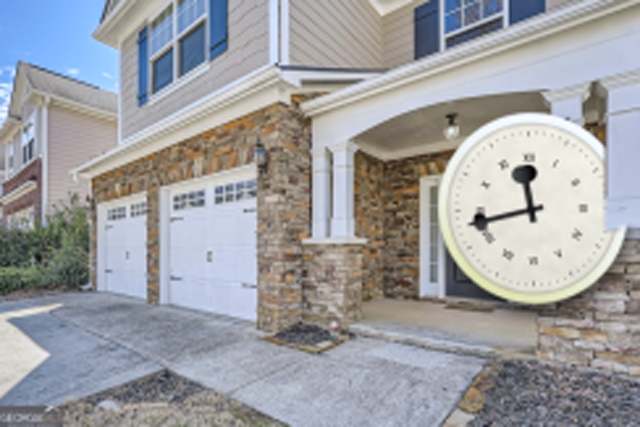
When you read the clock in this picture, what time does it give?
11:43
